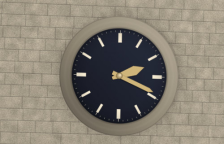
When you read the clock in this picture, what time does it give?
2:19
